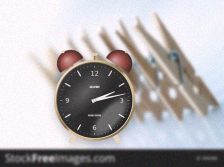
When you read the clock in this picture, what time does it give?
2:13
